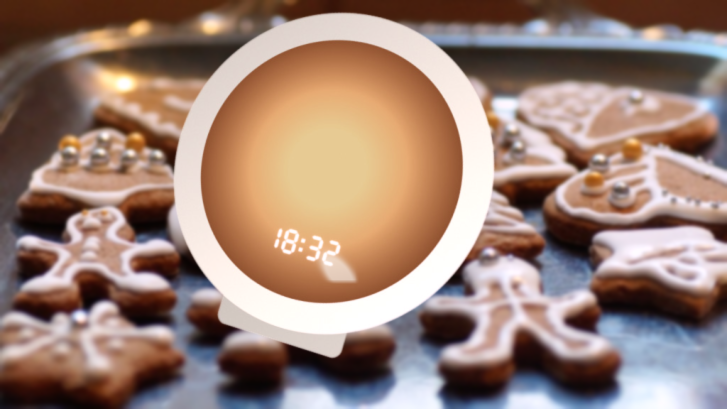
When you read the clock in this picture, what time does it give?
18:32
